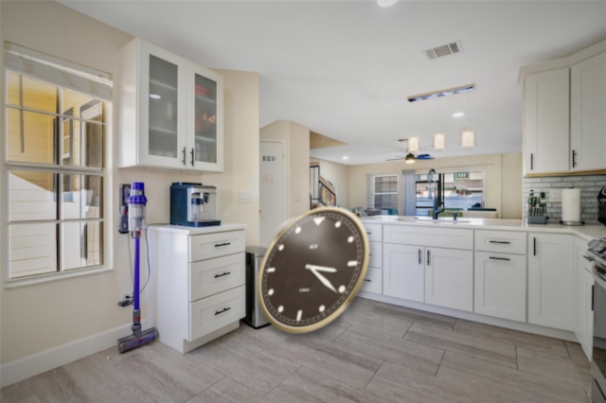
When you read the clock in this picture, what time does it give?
3:21
